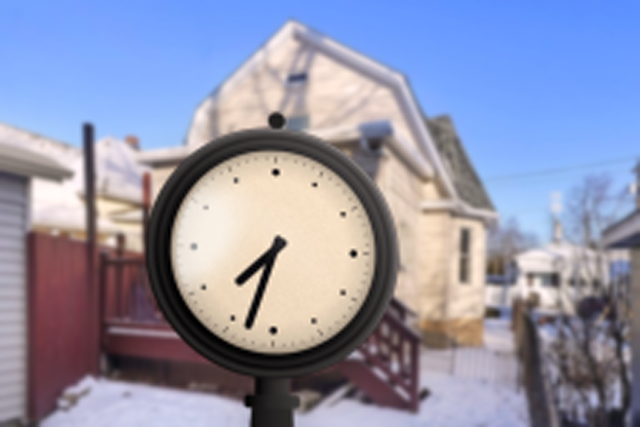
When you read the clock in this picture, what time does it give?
7:33
